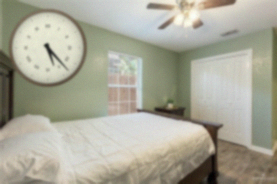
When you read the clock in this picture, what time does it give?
5:23
